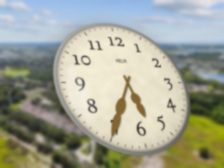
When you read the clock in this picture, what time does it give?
5:35
